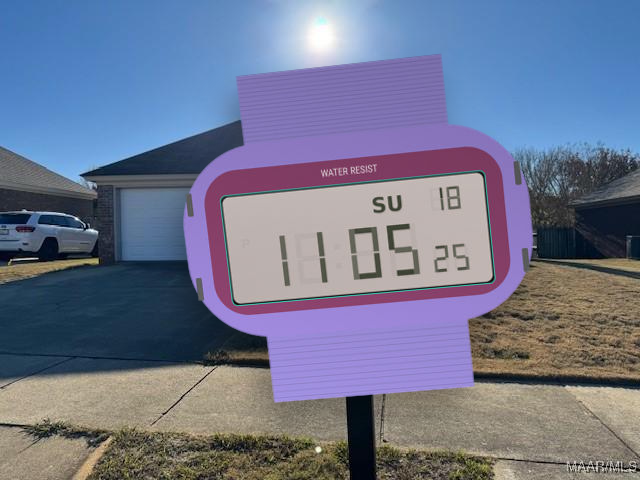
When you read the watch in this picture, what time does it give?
11:05:25
